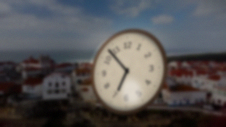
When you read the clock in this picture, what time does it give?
6:53
